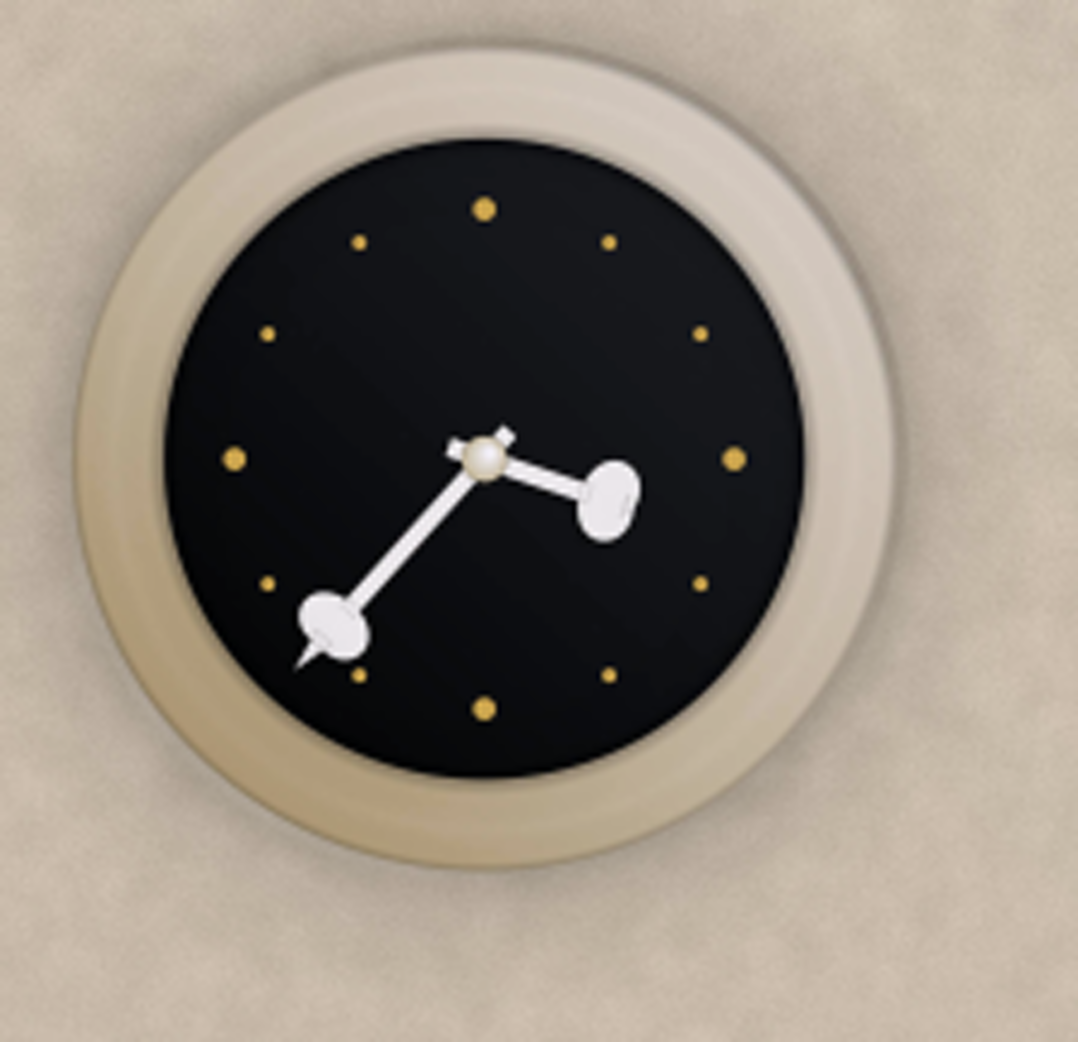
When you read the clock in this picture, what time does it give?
3:37
